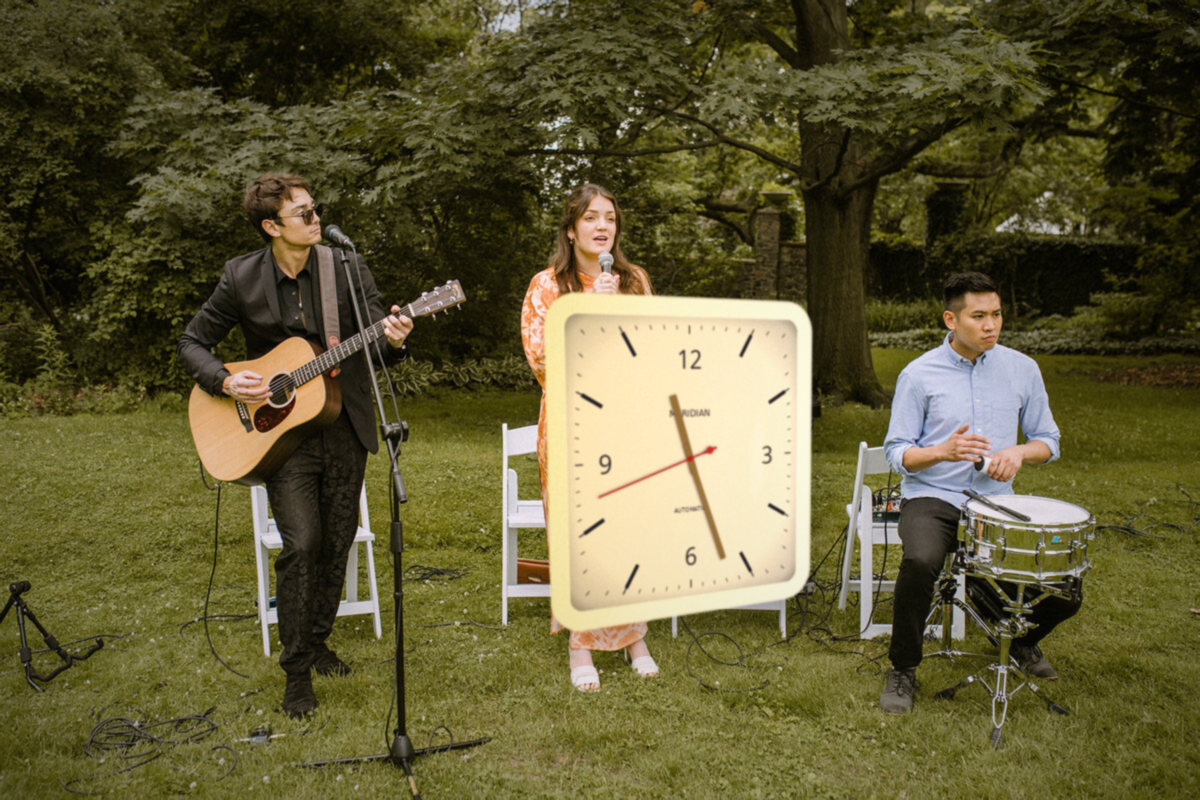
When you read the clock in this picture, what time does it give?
11:26:42
